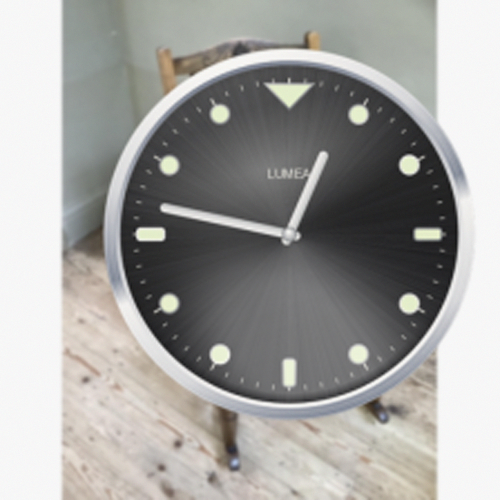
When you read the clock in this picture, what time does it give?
12:47
